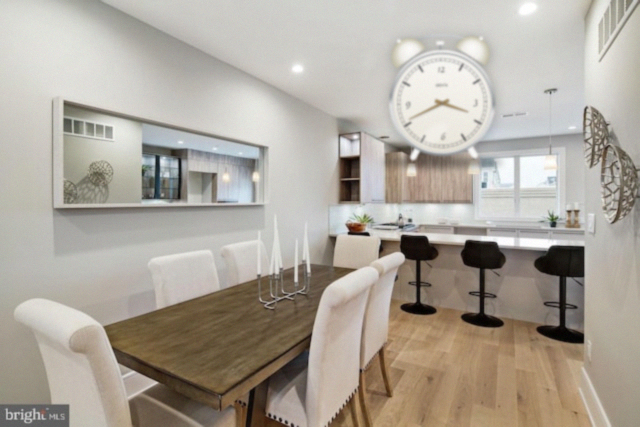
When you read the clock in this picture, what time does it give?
3:41
